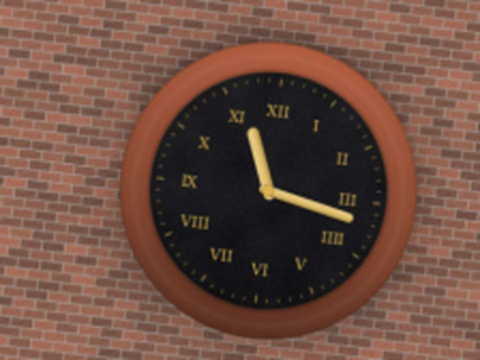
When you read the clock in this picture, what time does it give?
11:17
